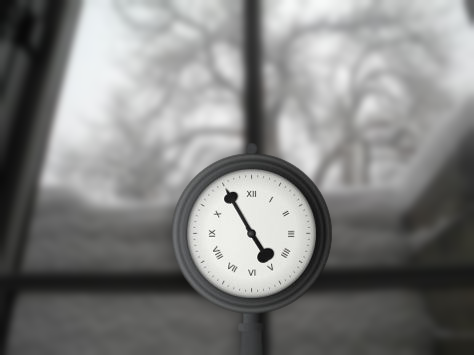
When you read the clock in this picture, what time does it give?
4:55
